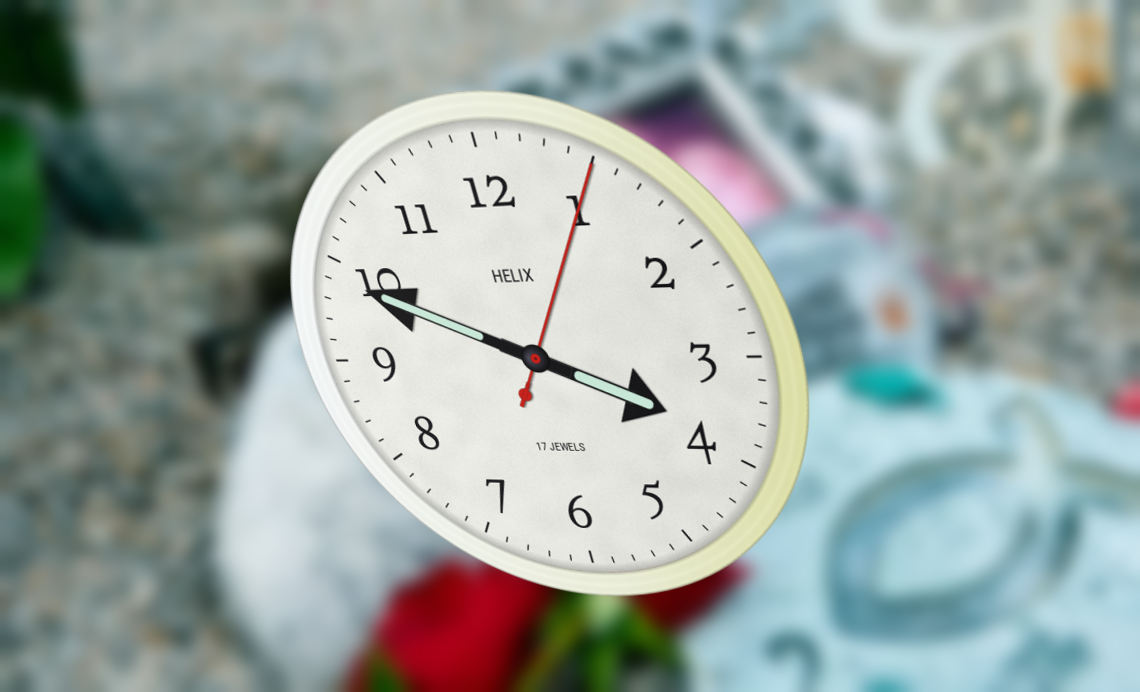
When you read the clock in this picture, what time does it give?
3:49:05
